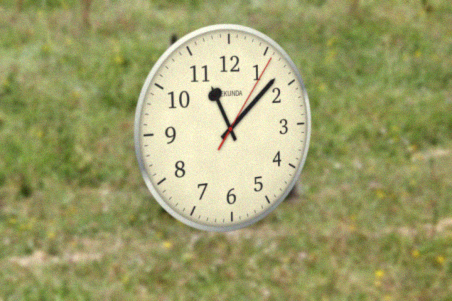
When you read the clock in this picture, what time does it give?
11:08:06
